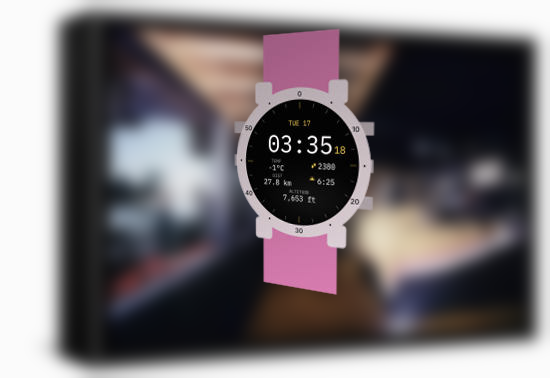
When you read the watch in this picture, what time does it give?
3:35:18
